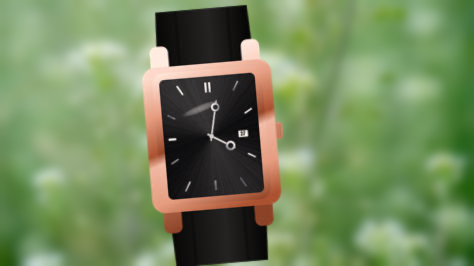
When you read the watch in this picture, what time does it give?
4:02
